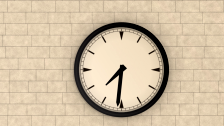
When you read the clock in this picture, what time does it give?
7:31
